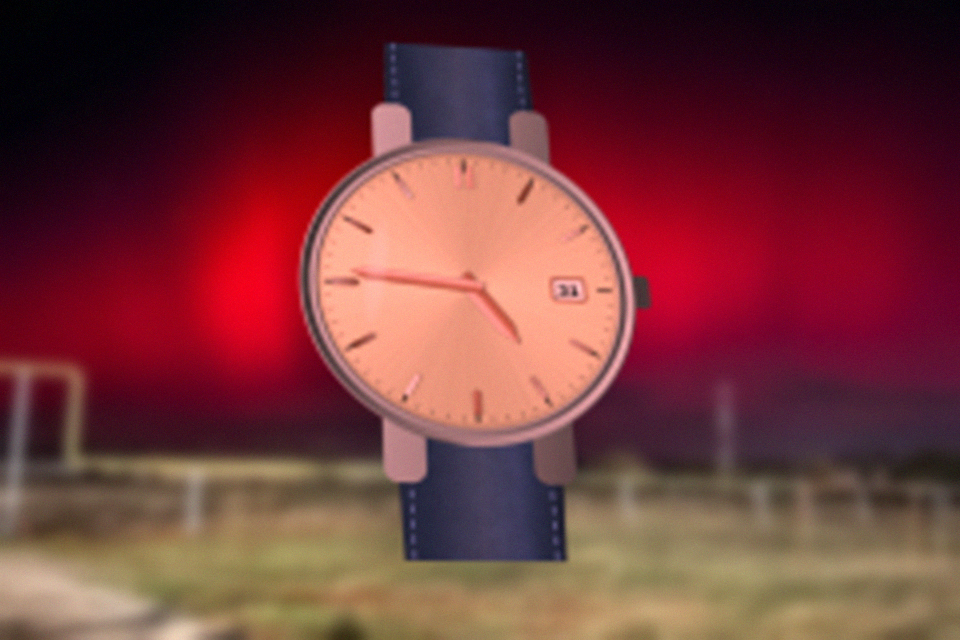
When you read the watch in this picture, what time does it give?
4:46
